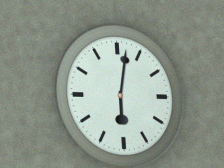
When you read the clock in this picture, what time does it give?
6:02
